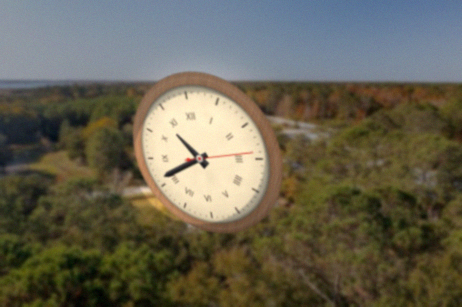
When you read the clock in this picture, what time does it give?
10:41:14
